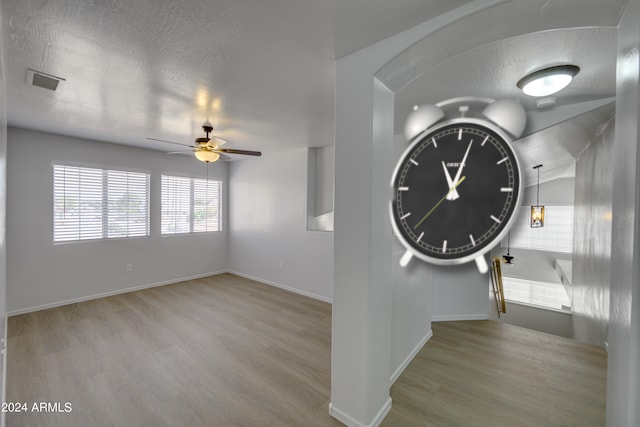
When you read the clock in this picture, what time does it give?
11:02:37
